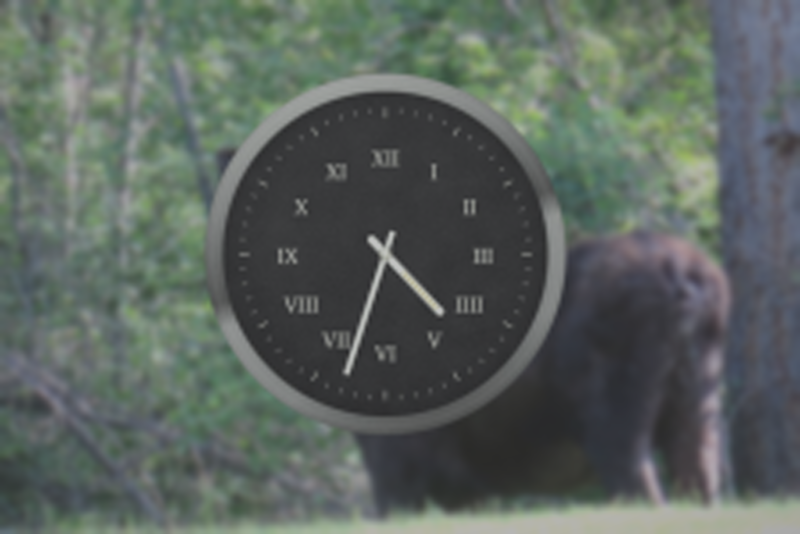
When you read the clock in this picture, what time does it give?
4:33
